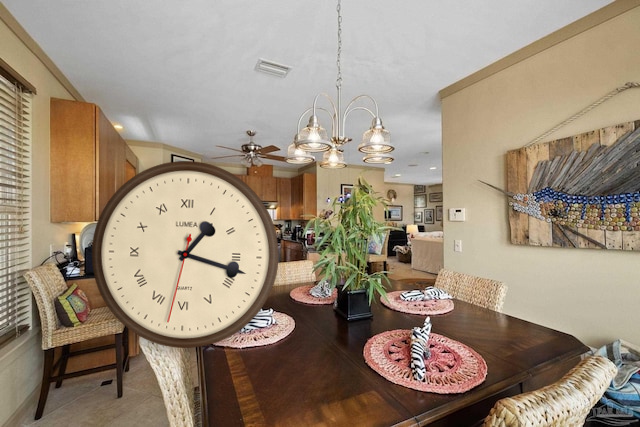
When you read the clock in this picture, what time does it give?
1:17:32
